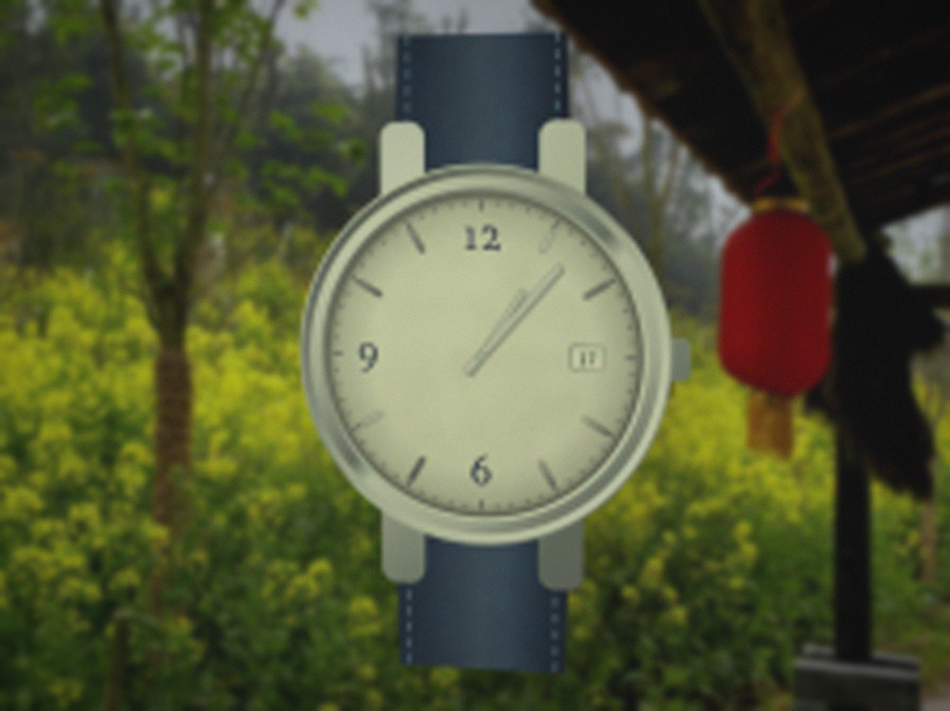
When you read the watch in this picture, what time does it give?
1:07
